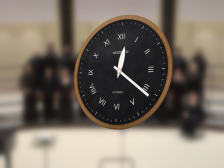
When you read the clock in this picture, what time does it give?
12:21
